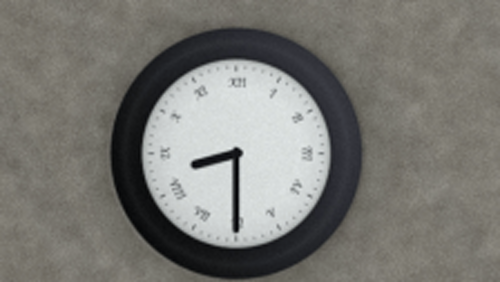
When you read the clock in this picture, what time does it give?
8:30
